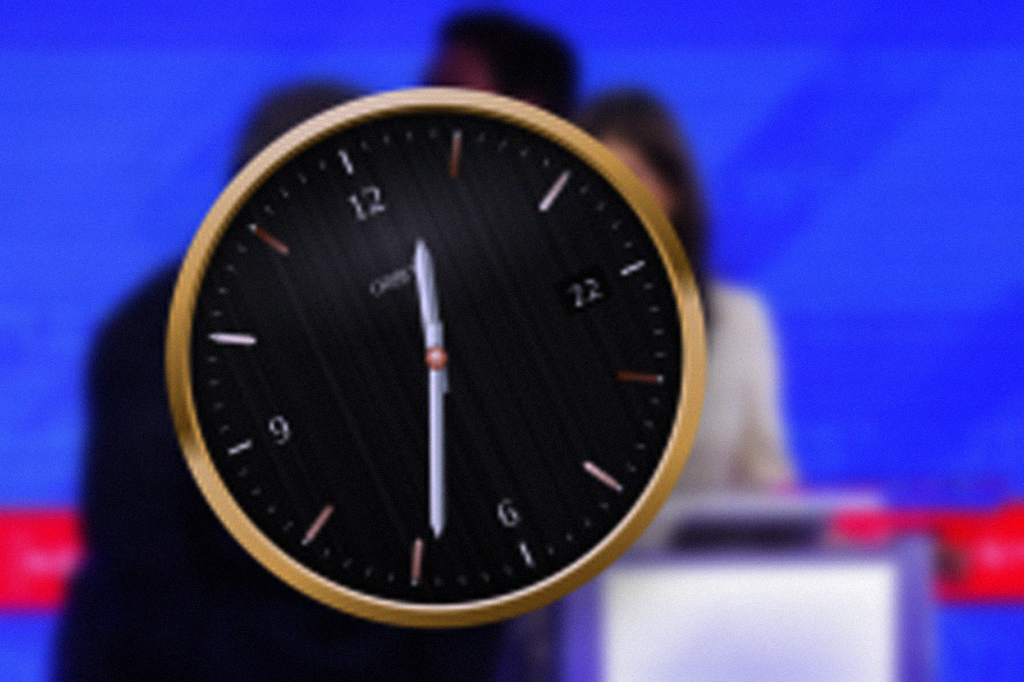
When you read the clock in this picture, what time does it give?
12:34
